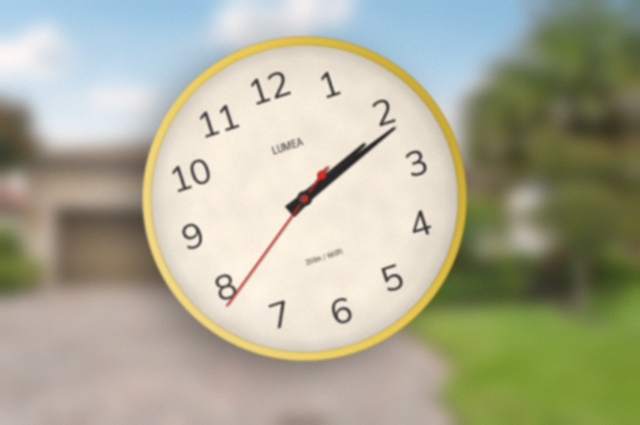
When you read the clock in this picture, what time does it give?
2:11:39
